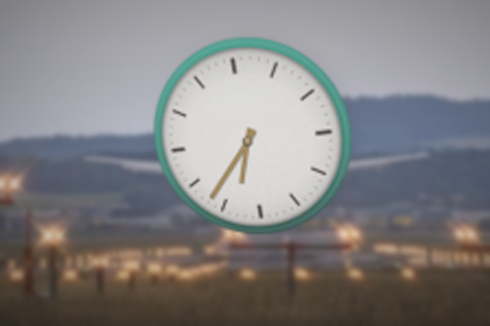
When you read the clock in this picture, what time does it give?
6:37
